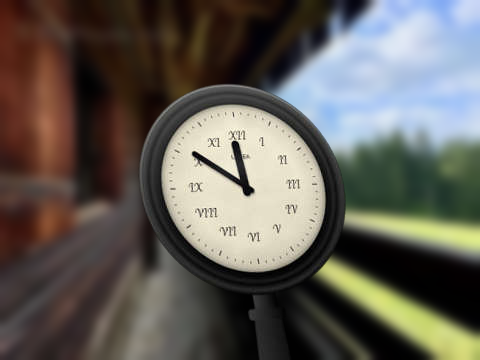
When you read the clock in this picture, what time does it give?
11:51
